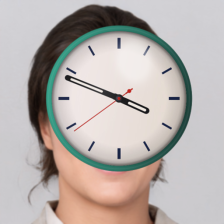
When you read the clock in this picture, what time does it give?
3:48:39
